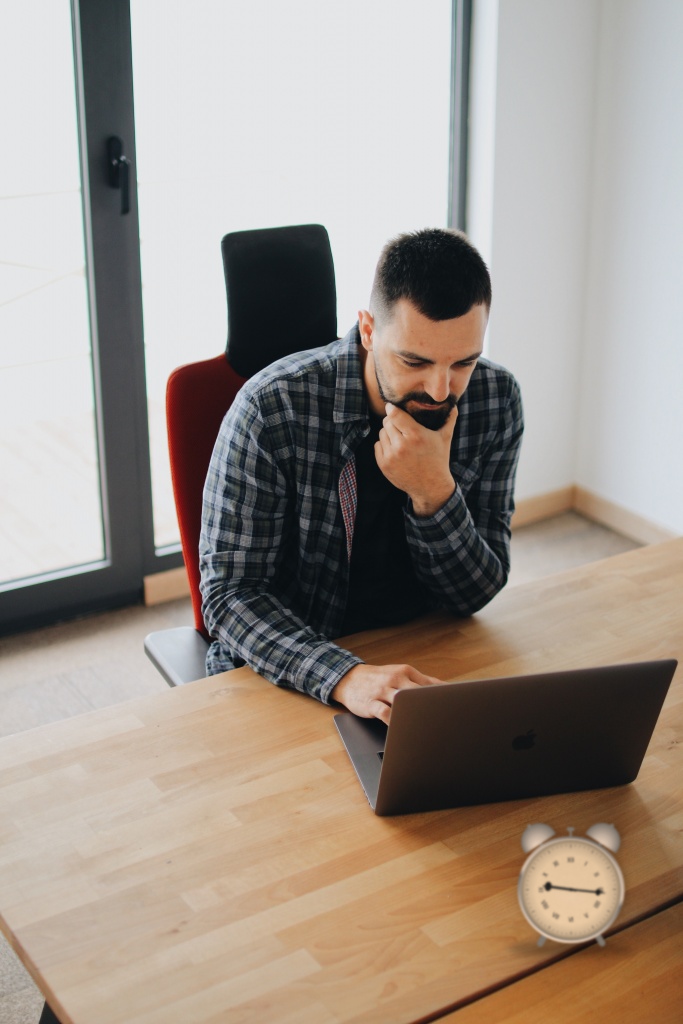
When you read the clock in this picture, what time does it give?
9:16
